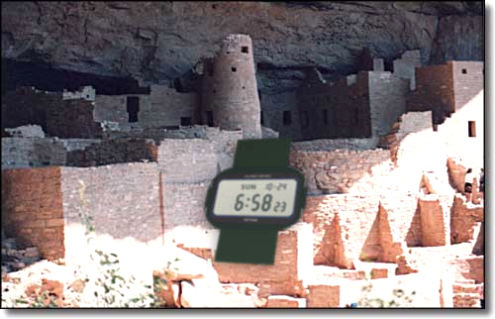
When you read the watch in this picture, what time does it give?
6:58
